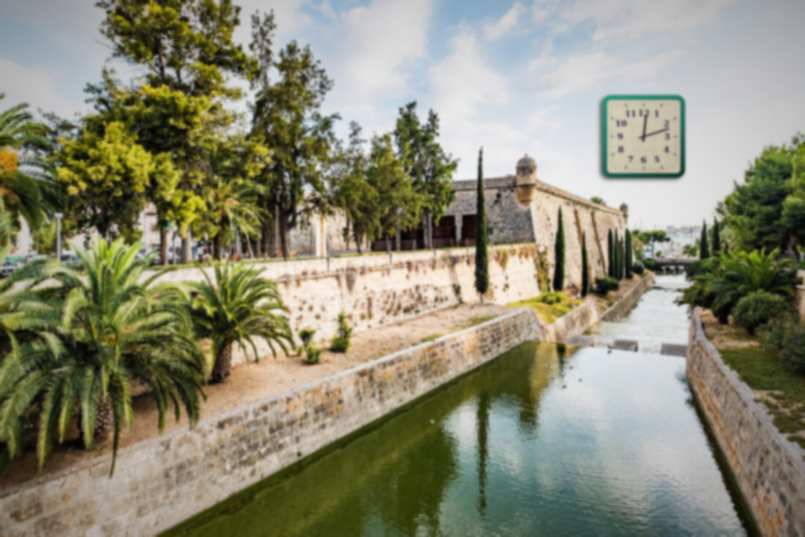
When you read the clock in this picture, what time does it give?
12:12
